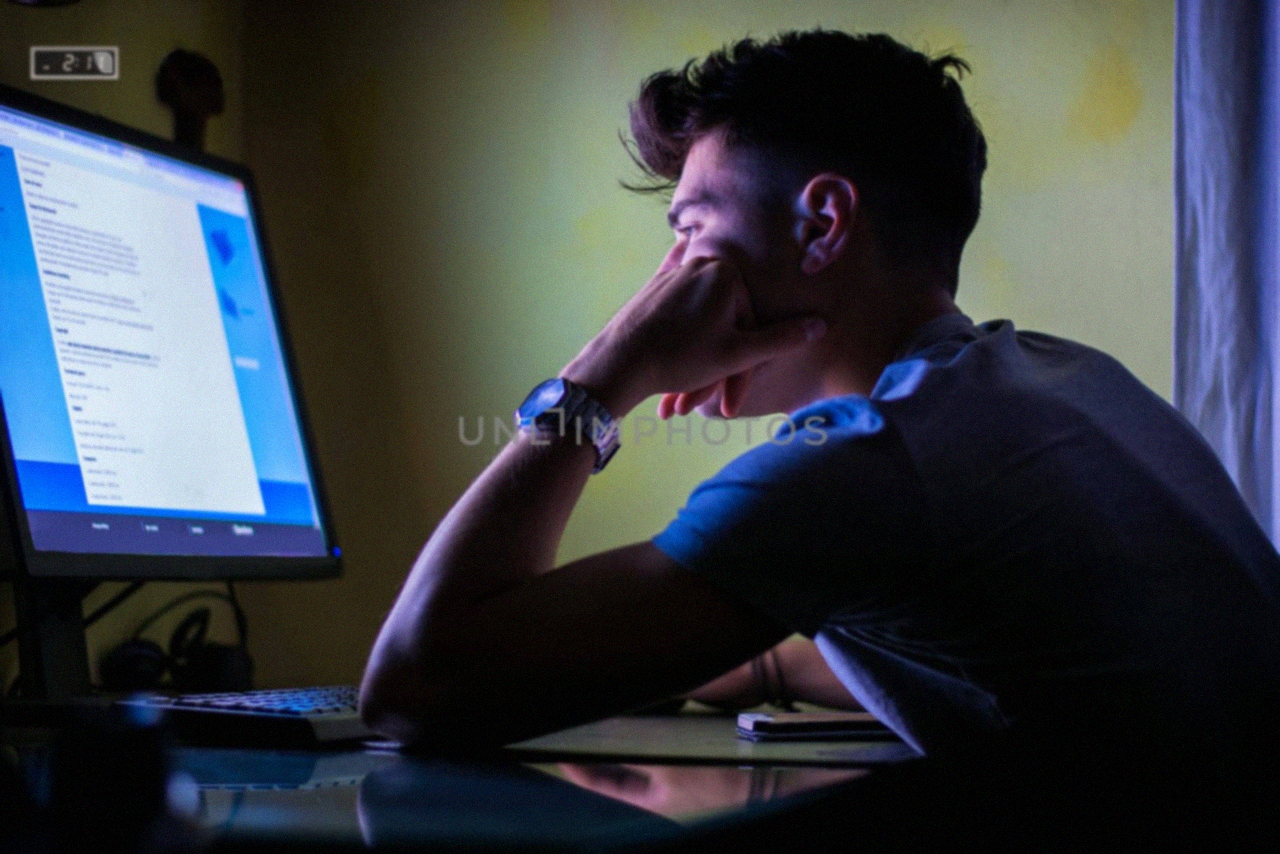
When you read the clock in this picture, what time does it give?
2:11
